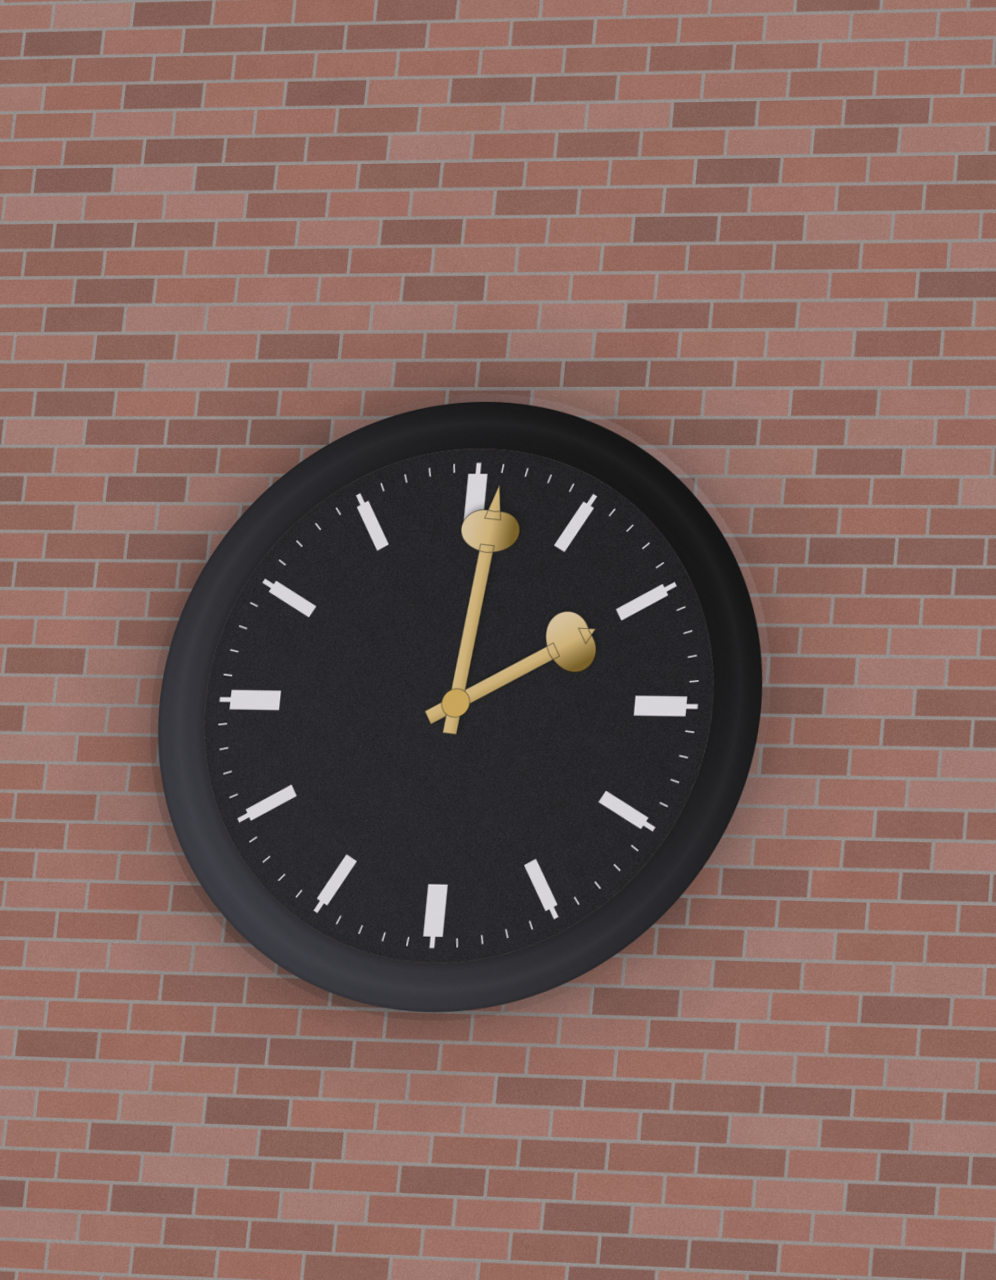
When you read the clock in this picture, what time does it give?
2:01
